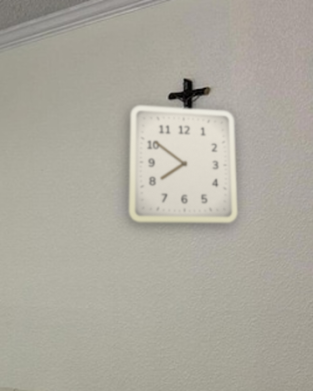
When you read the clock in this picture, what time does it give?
7:51
